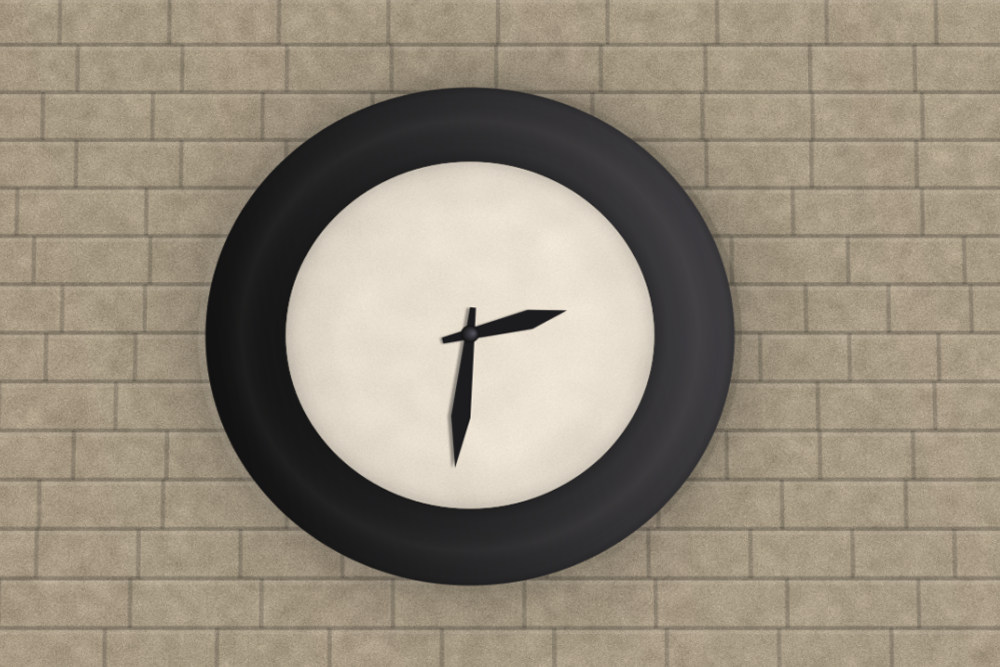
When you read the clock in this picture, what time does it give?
2:31
